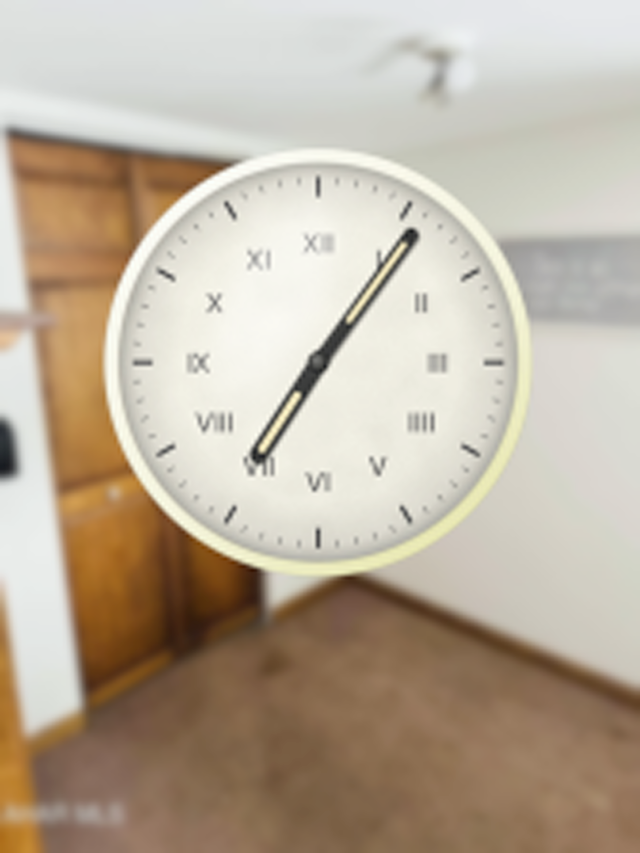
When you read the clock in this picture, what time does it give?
7:06
